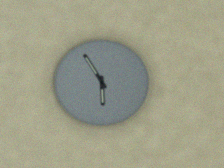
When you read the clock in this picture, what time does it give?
5:55
